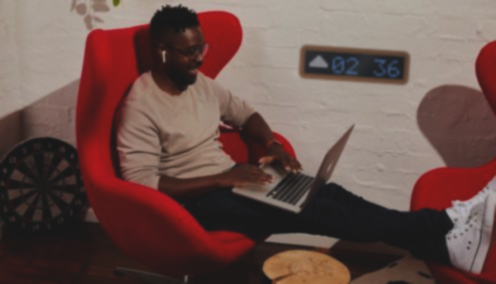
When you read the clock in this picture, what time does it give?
2:36
